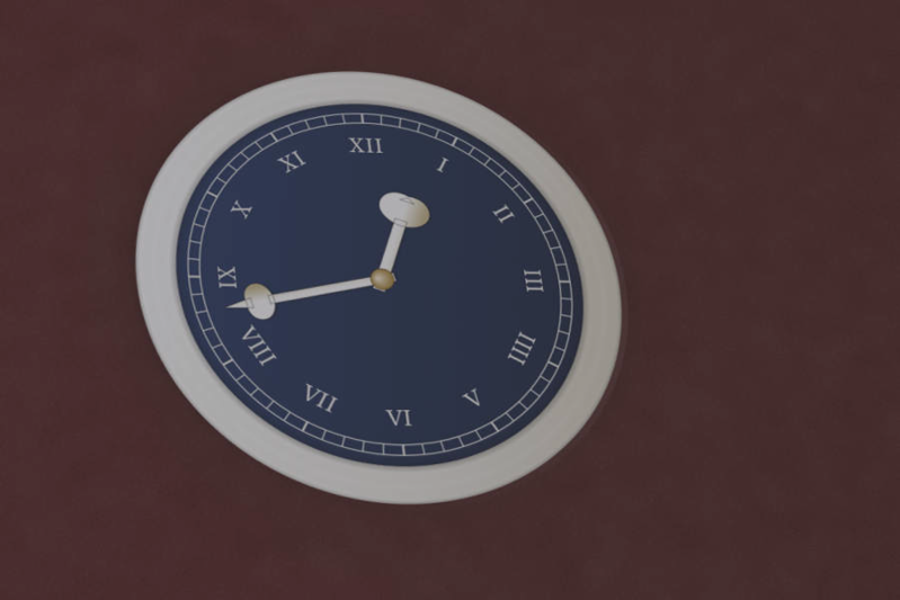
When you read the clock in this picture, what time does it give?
12:43
